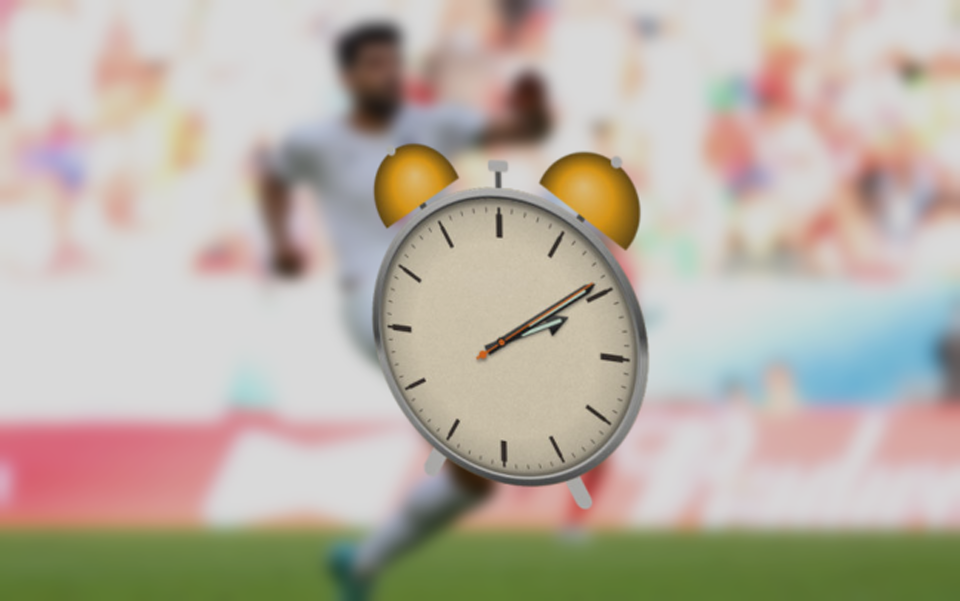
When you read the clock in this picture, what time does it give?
2:09:09
